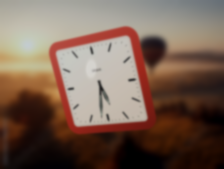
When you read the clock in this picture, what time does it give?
5:32
